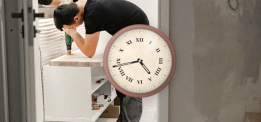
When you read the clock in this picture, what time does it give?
4:43
